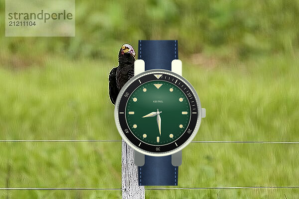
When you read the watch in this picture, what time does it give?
8:29
